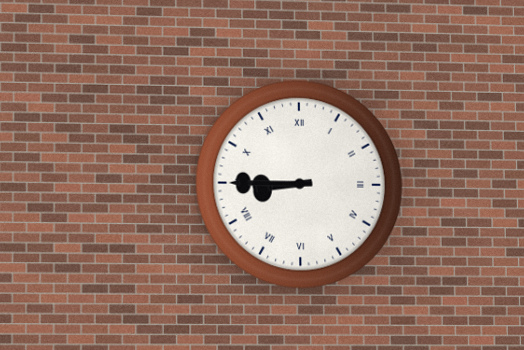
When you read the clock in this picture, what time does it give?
8:45
